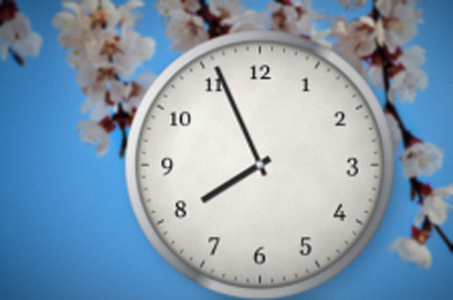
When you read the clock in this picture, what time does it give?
7:56
